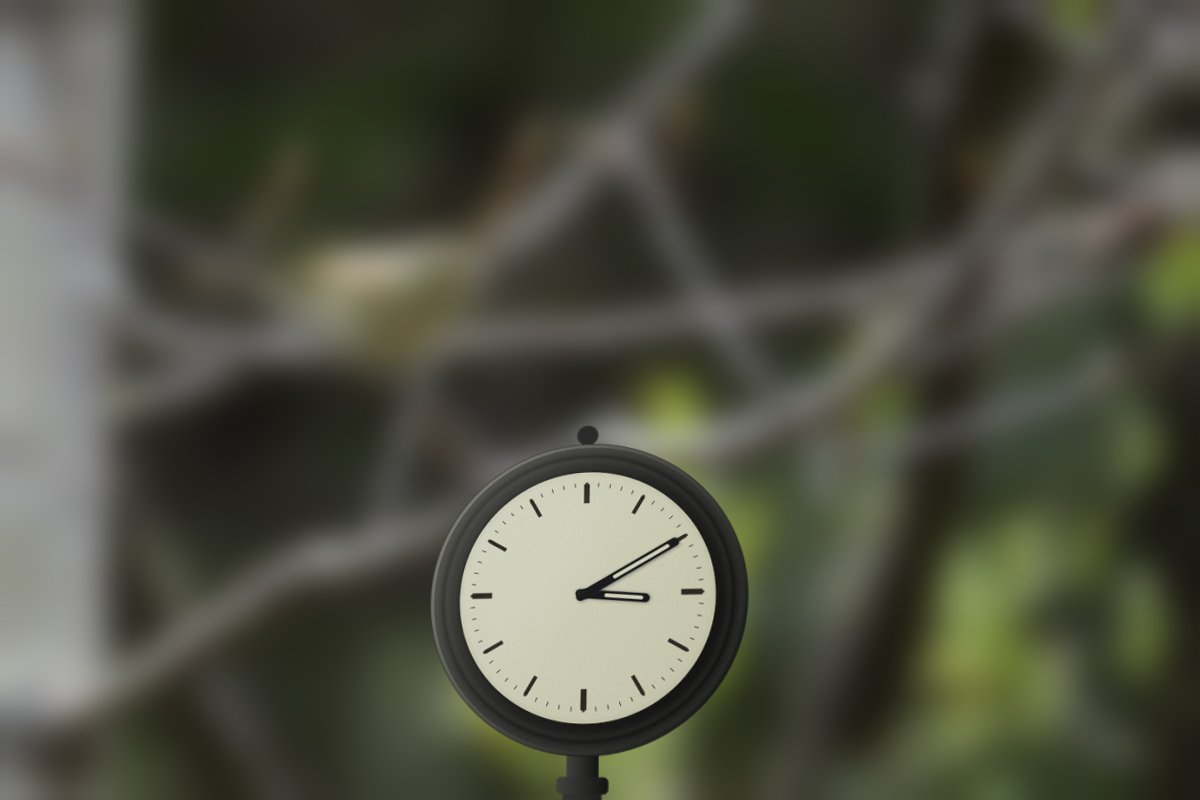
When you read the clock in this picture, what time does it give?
3:10
